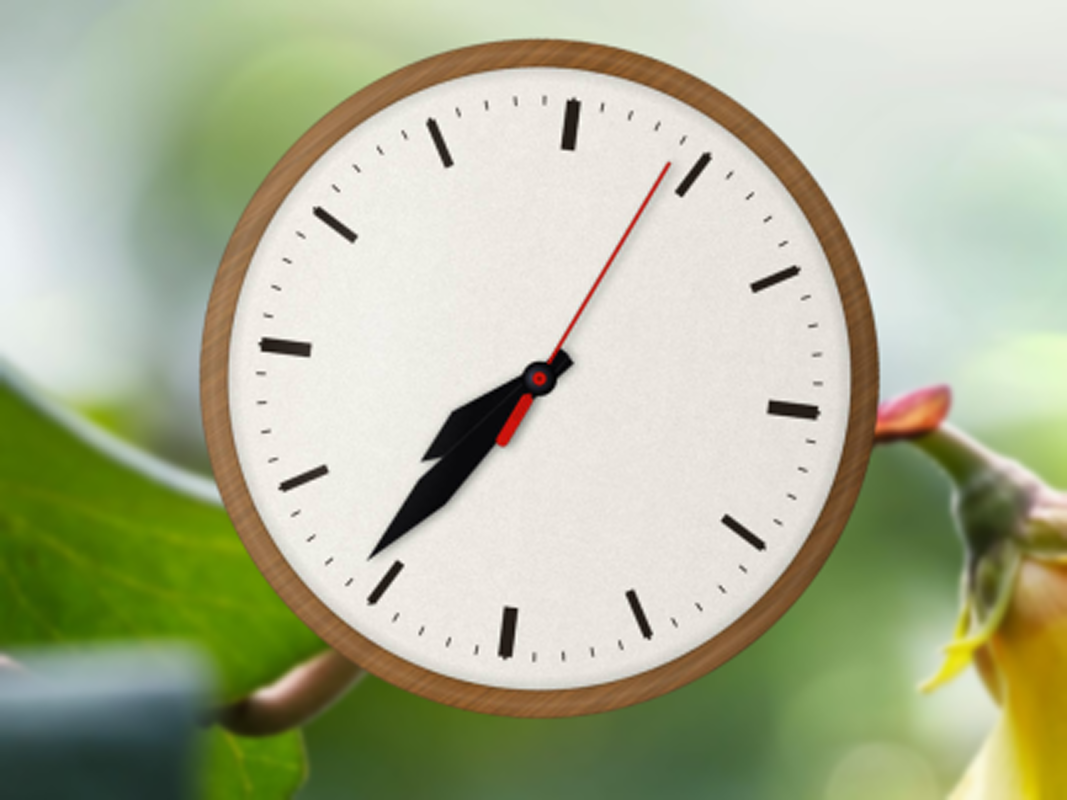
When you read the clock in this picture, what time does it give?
7:36:04
